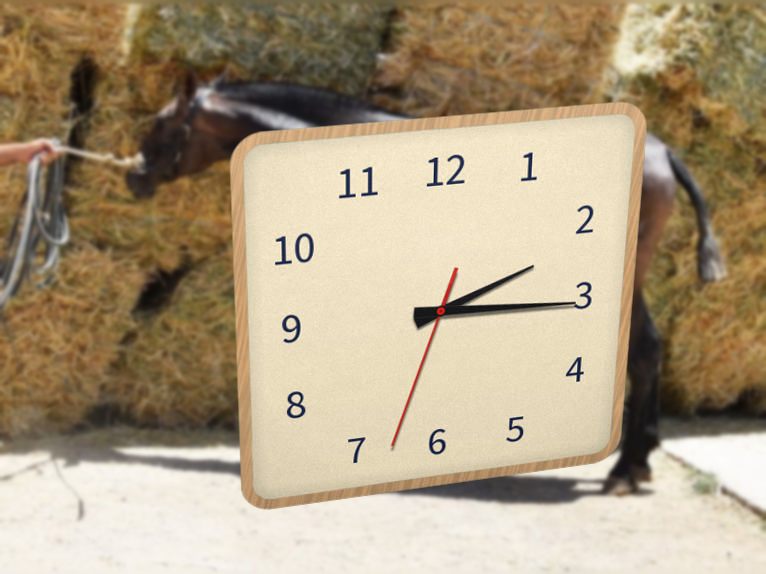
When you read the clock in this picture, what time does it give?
2:15:33
